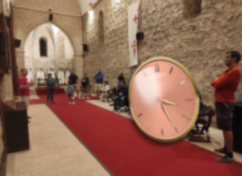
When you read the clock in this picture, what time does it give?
3:25
